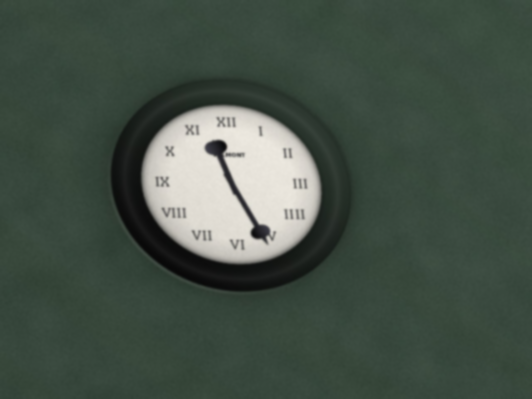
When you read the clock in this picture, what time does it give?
11:26
